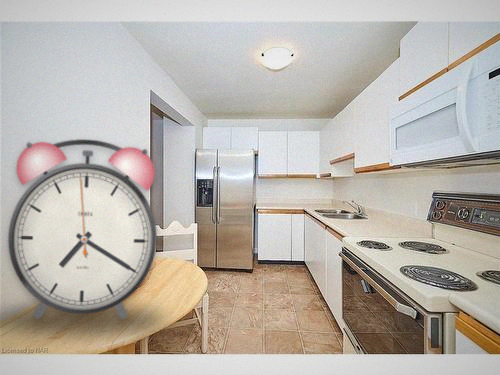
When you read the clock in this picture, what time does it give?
7:19:59
